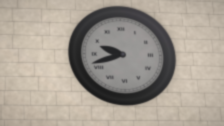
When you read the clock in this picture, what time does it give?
9:42
